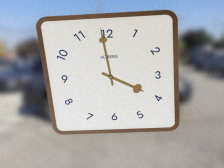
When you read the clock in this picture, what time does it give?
3:59
